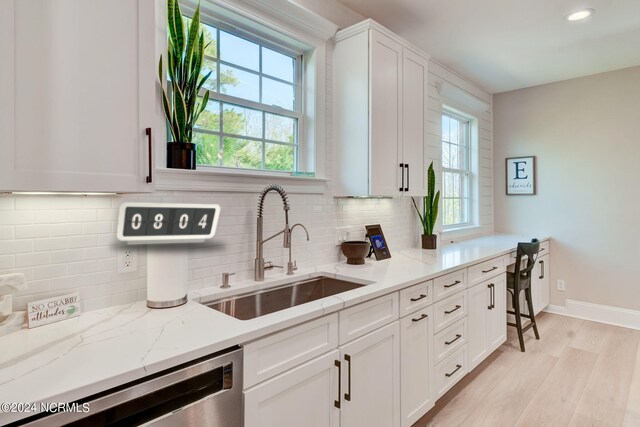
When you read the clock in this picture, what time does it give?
8:04
